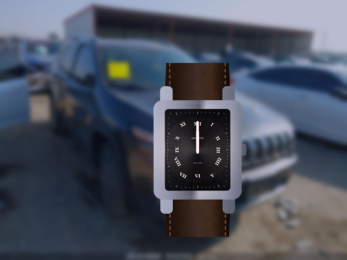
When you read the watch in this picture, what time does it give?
12:00
